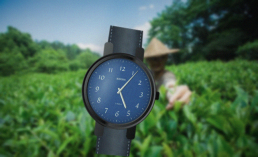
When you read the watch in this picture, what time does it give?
5:06
